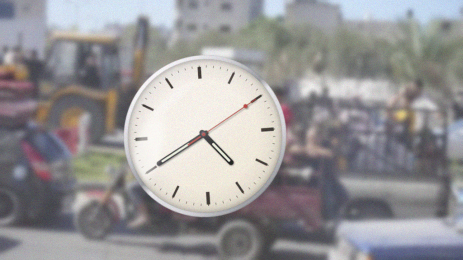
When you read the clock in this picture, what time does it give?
4:40:10
